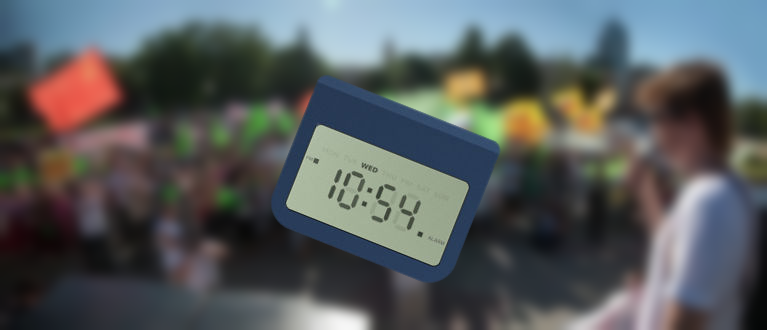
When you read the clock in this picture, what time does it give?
10:54
